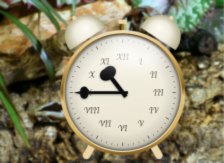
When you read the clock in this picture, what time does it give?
10:45
